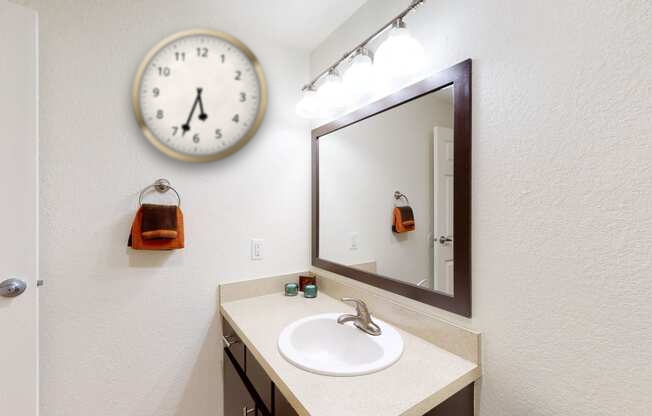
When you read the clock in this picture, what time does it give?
5:33
